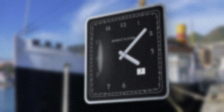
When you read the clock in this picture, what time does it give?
4:08
